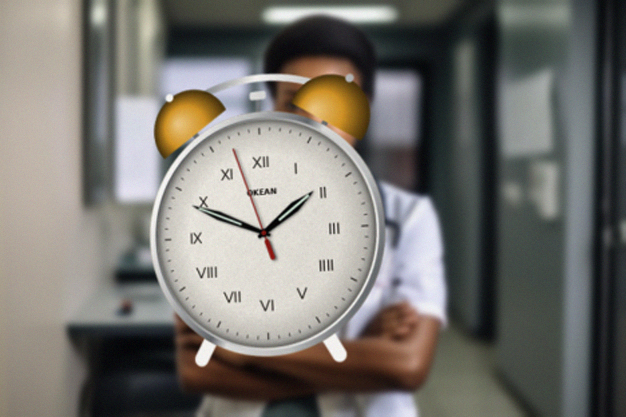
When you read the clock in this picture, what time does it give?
1:48:57
